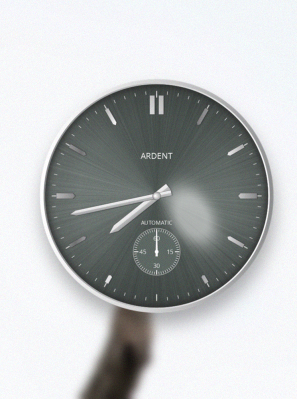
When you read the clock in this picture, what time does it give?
7:43
